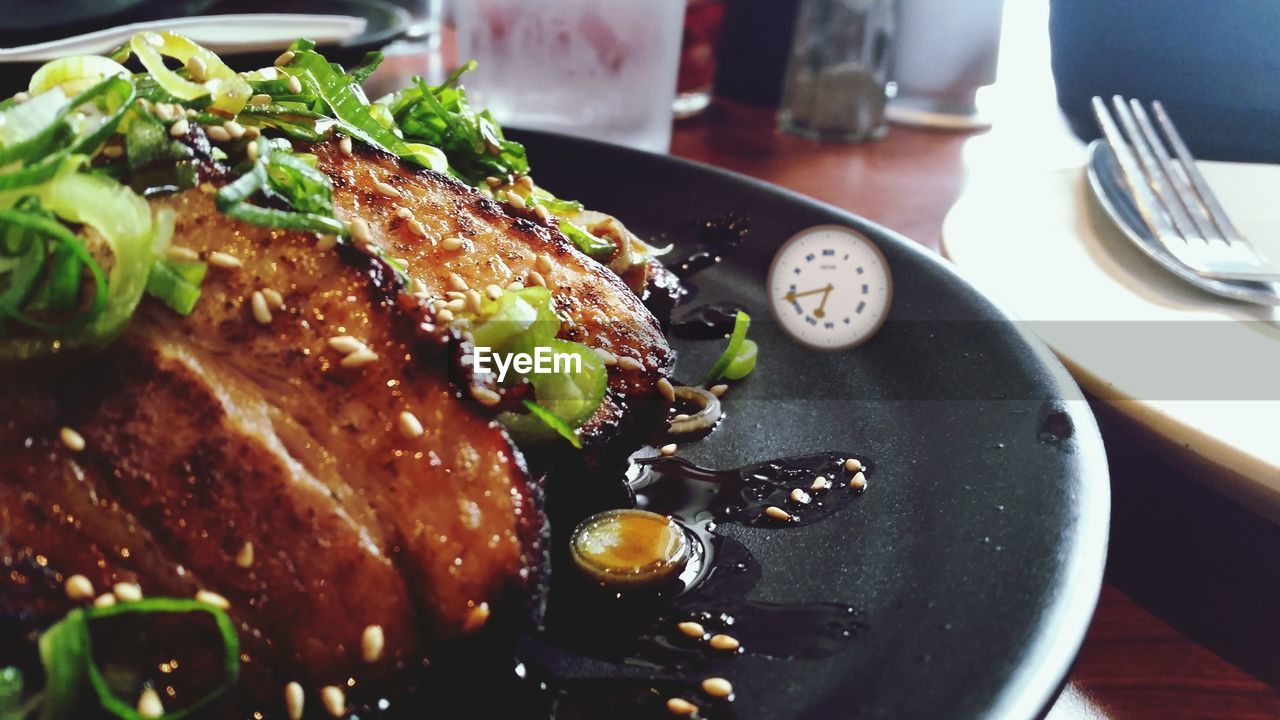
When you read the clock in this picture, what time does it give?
6:43
